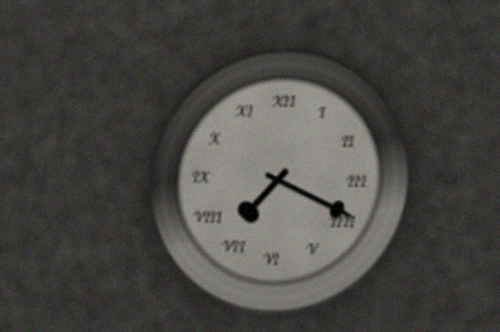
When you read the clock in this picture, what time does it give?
7:19
